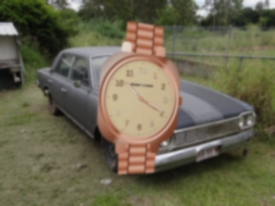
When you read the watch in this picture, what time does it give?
10:19
